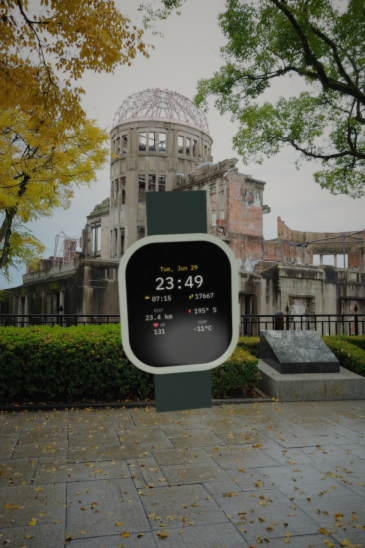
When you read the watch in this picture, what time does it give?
23:49
